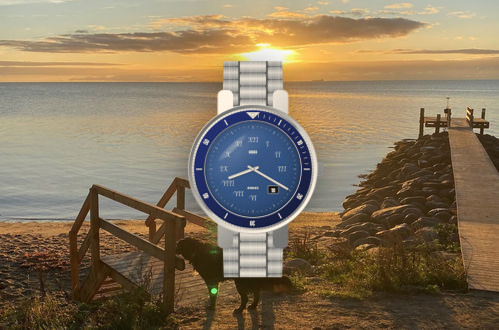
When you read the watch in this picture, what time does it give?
8:20
